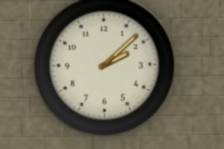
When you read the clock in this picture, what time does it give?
2:08
